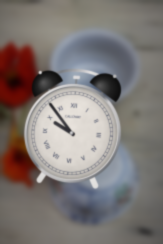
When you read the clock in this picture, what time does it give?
9:53
